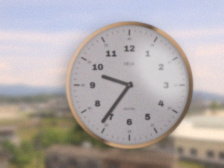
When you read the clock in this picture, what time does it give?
9:36
